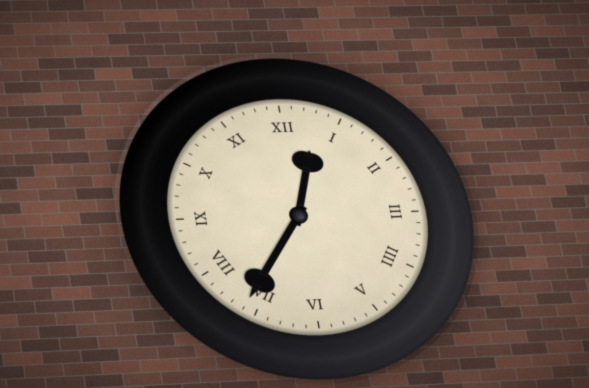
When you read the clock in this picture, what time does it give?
12:36
